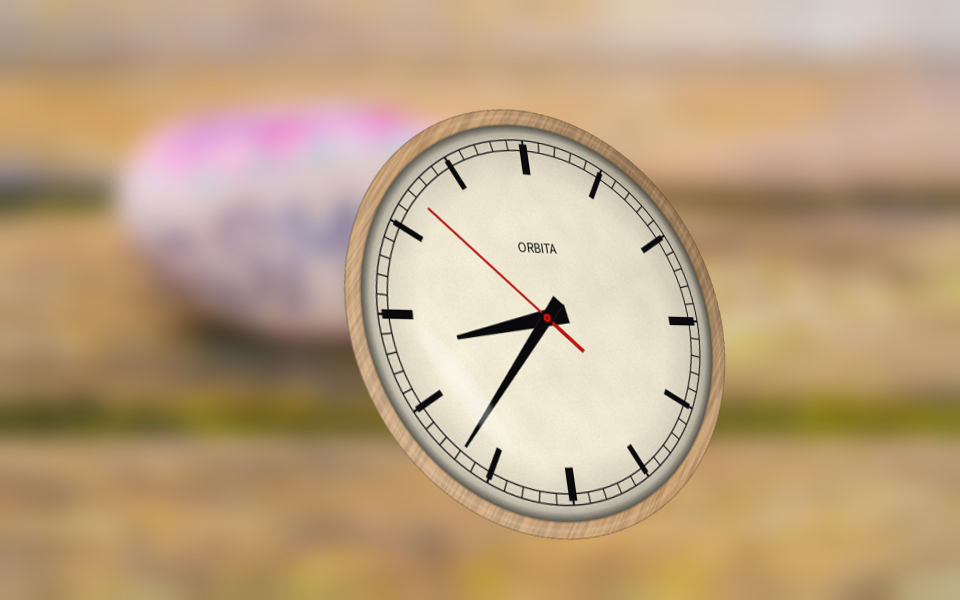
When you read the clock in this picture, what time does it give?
8:36:52
